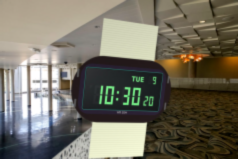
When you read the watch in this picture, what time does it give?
10:30
